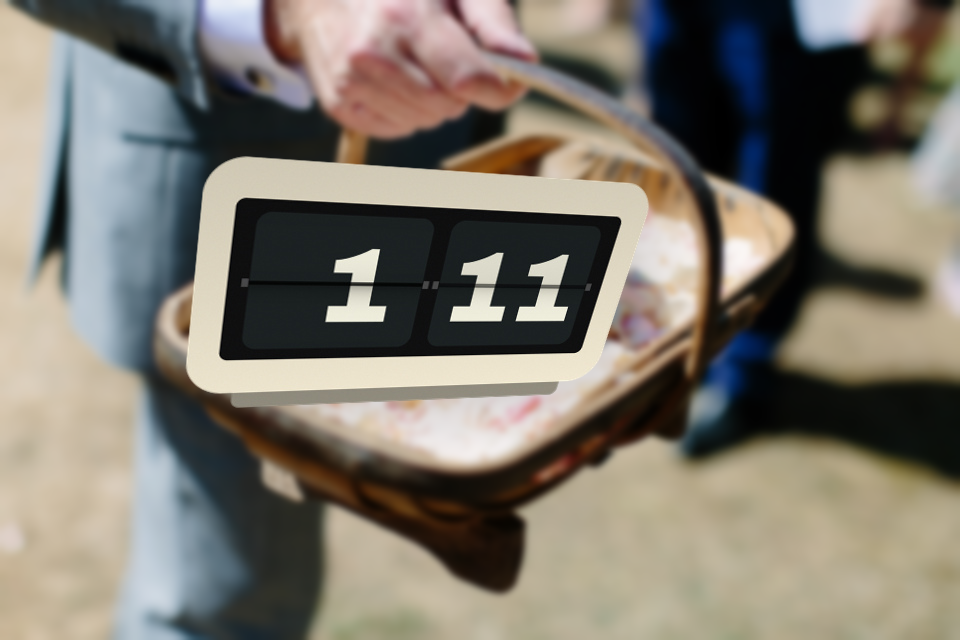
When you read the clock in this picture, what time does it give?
1:11
